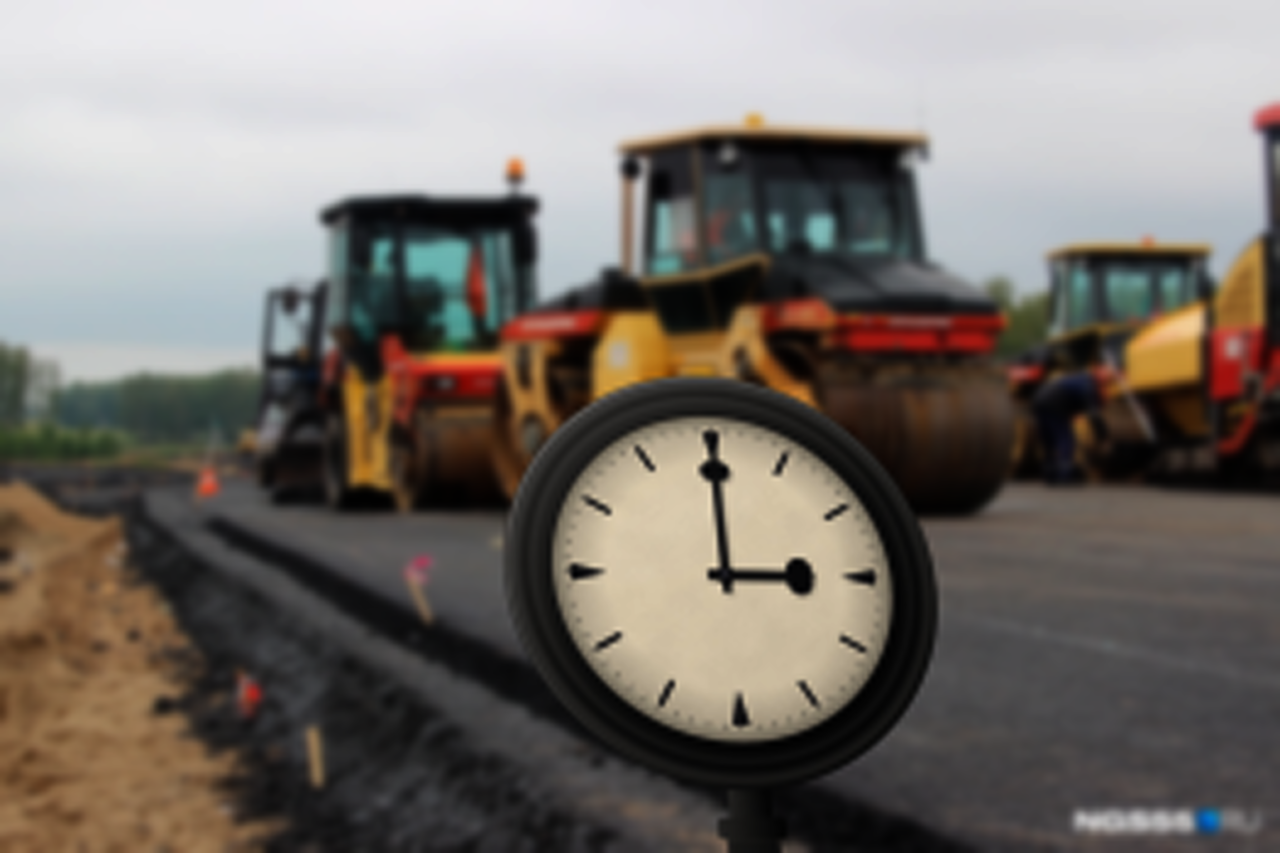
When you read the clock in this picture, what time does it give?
3:00
